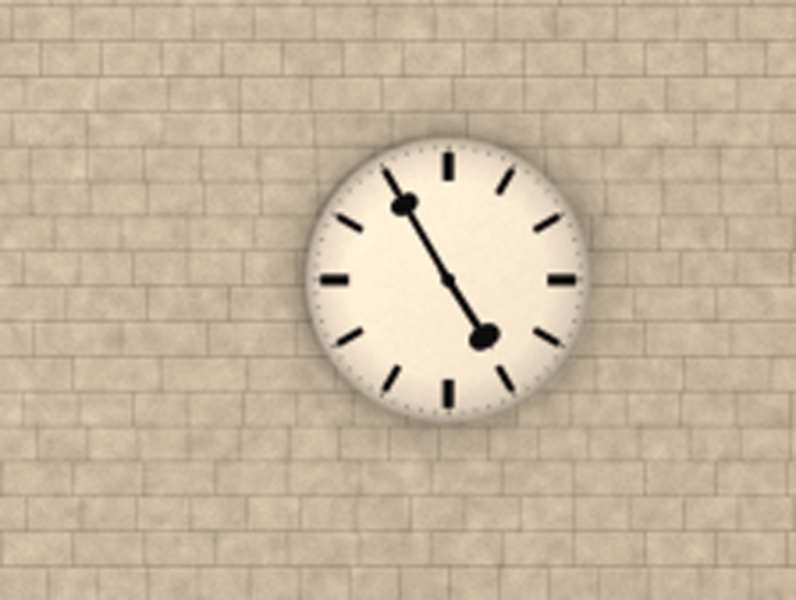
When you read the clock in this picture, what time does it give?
4:55
